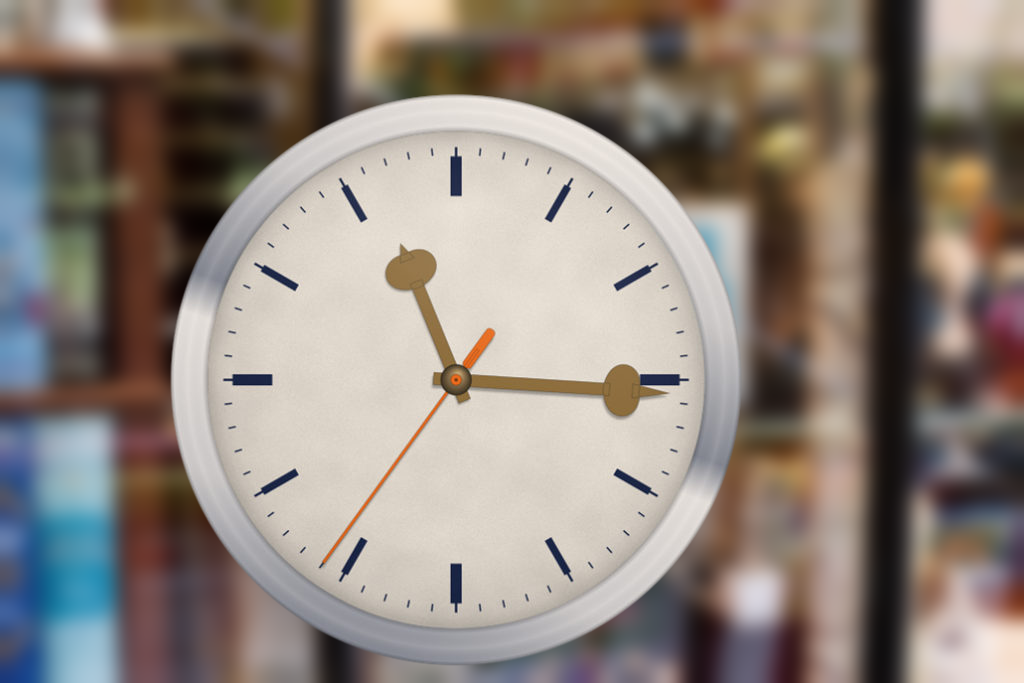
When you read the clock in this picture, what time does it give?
11:15:36
